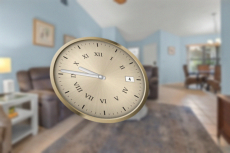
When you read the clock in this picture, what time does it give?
9:46
